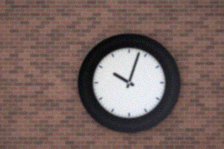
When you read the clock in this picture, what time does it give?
10:03
